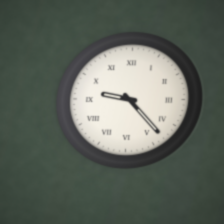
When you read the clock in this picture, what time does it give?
9:23
